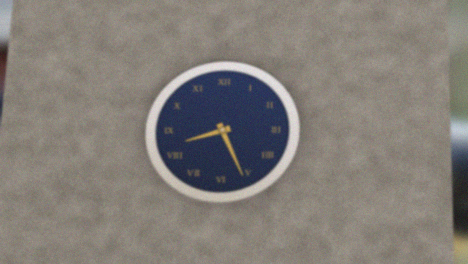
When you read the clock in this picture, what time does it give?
8:26
